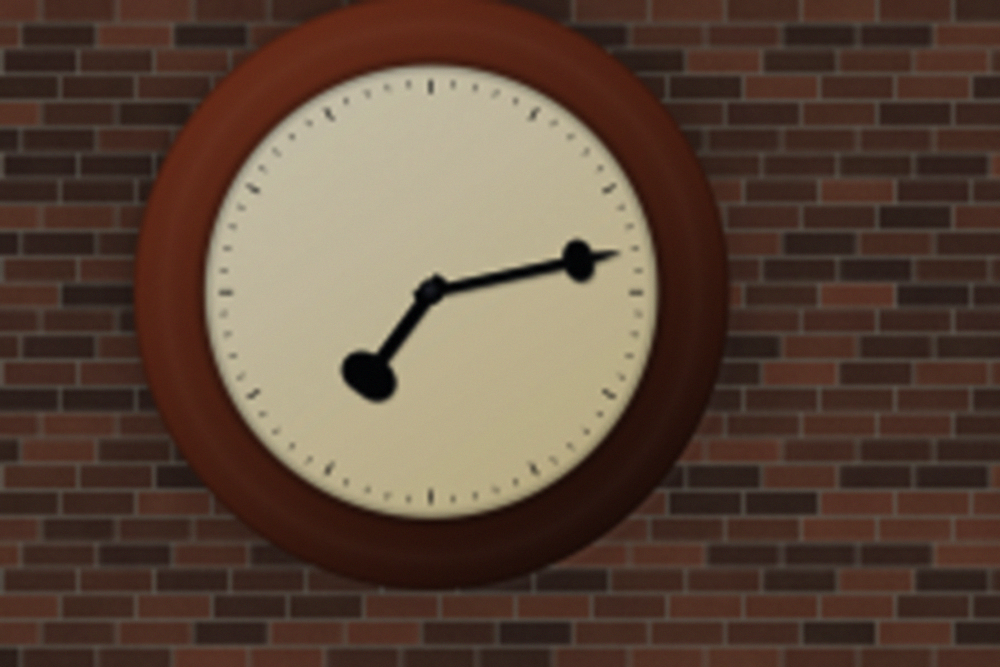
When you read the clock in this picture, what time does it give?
7:13
